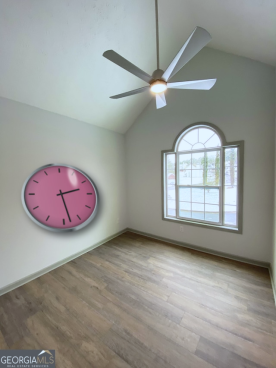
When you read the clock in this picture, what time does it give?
2:28
